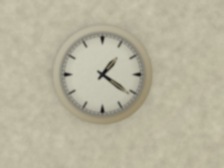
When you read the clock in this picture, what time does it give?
1:21
